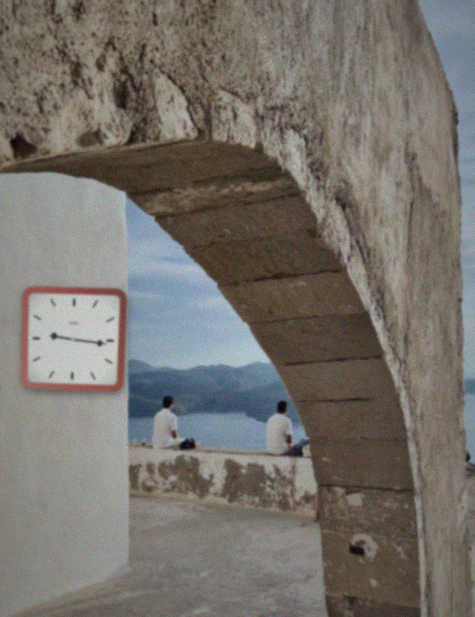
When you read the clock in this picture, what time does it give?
9:16
